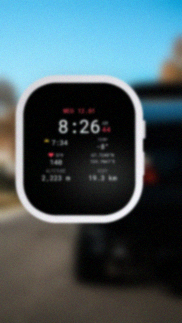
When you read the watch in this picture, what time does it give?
8:26
